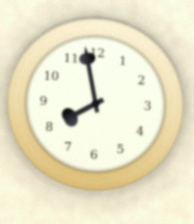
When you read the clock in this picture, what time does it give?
7:58
